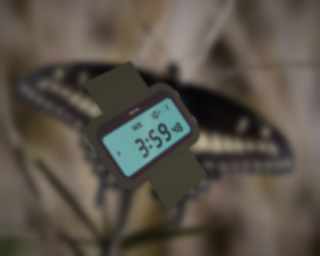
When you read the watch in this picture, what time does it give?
3:59
